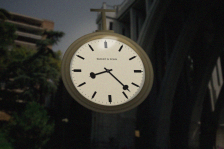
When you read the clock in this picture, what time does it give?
8:23
